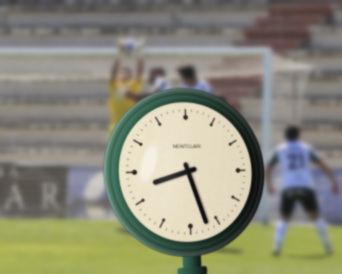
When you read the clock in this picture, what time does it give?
8:27
